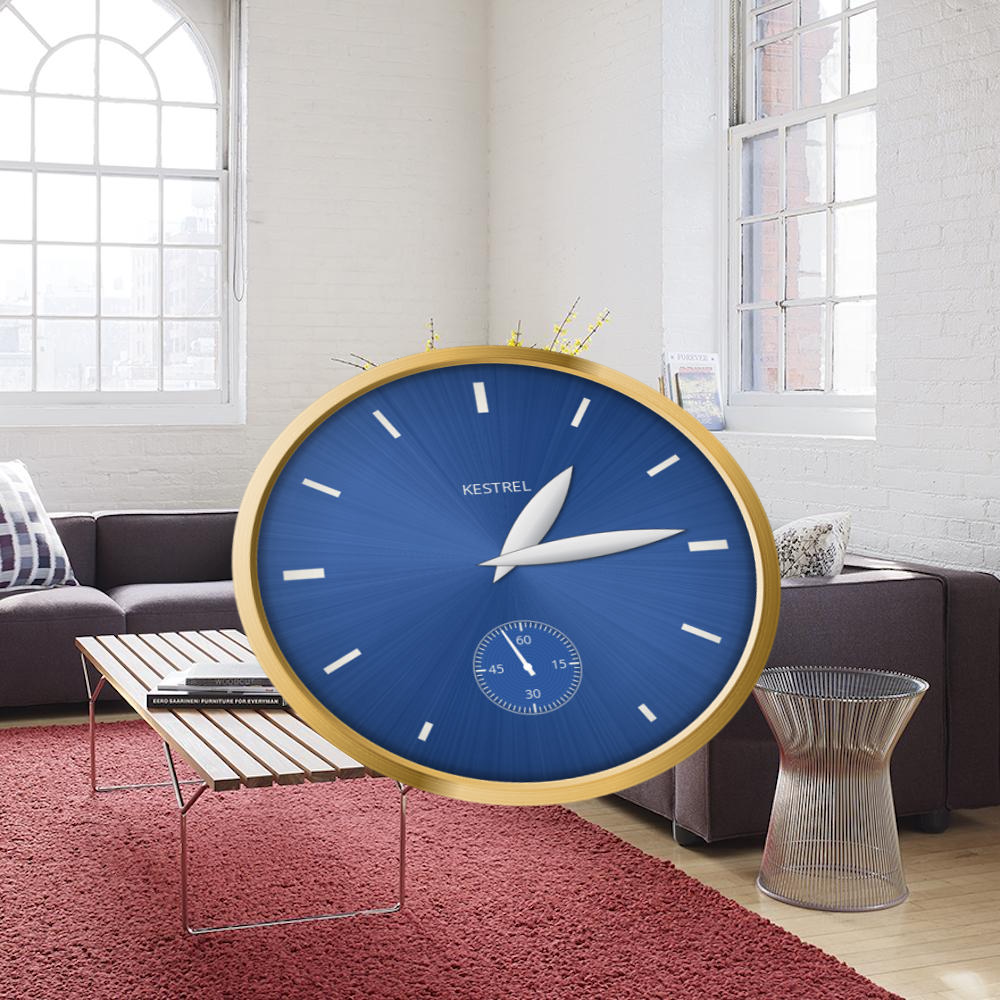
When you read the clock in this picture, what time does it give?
1:13:56
